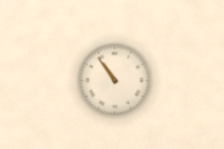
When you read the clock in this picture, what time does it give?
10:54
